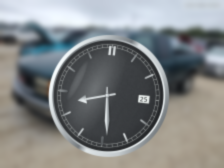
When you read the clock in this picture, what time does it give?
8:29
